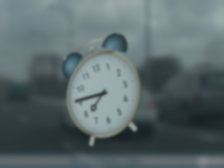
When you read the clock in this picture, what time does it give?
7:46
